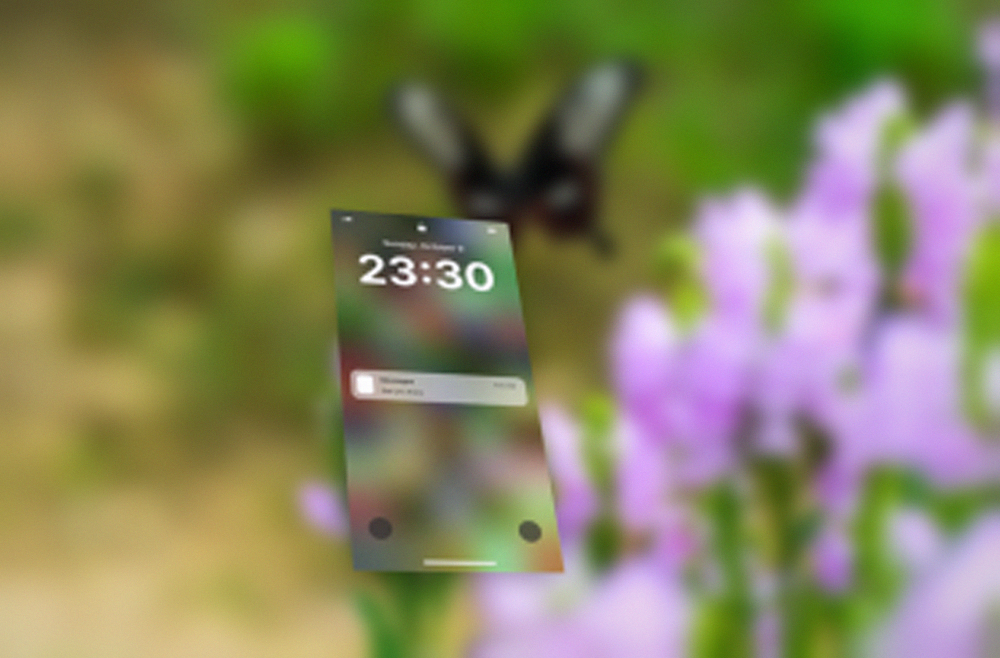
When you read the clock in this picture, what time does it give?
23:30
